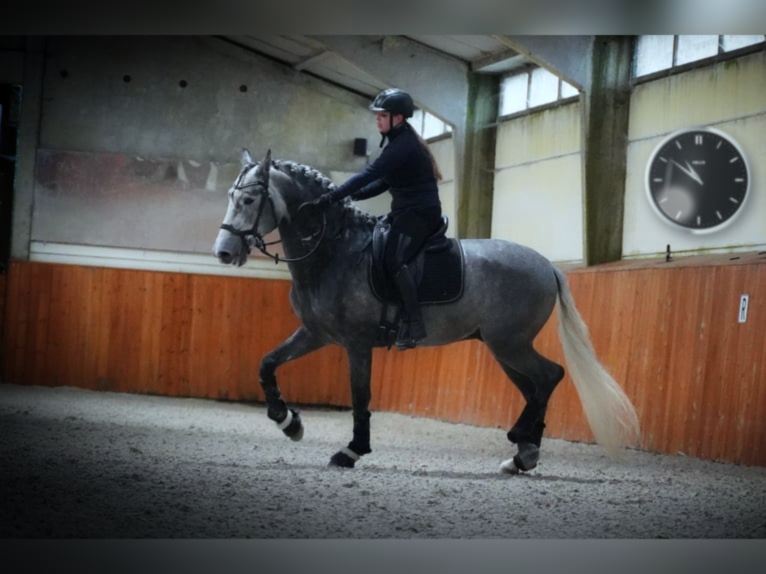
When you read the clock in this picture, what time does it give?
10:51
